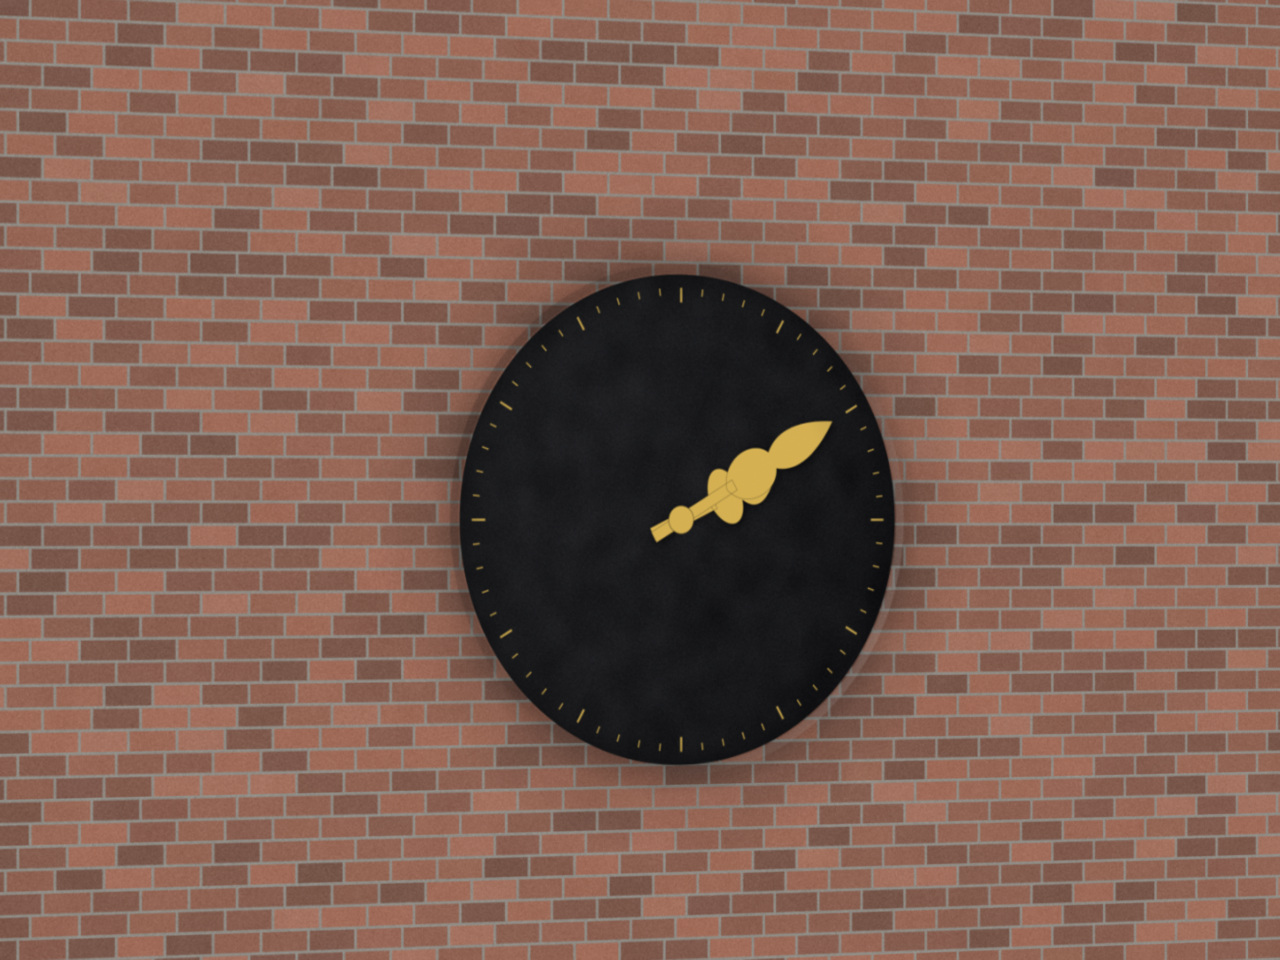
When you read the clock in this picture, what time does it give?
2:10
